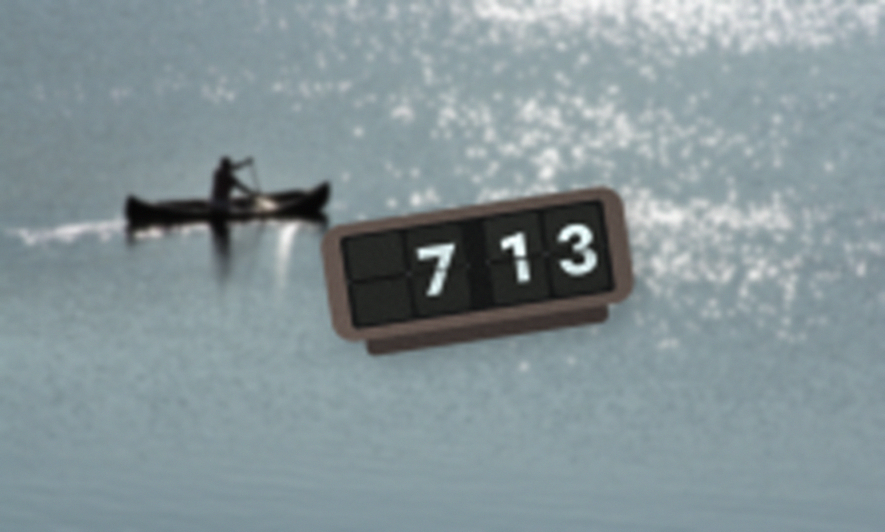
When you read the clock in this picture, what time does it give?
7:13
